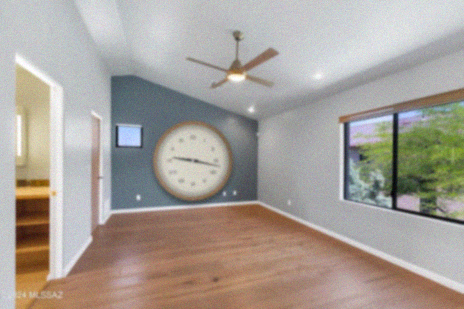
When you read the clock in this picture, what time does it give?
9:17
